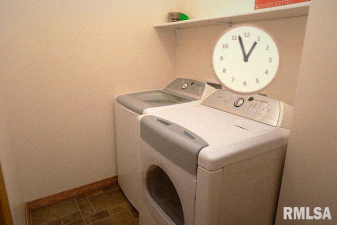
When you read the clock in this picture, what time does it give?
12:57
